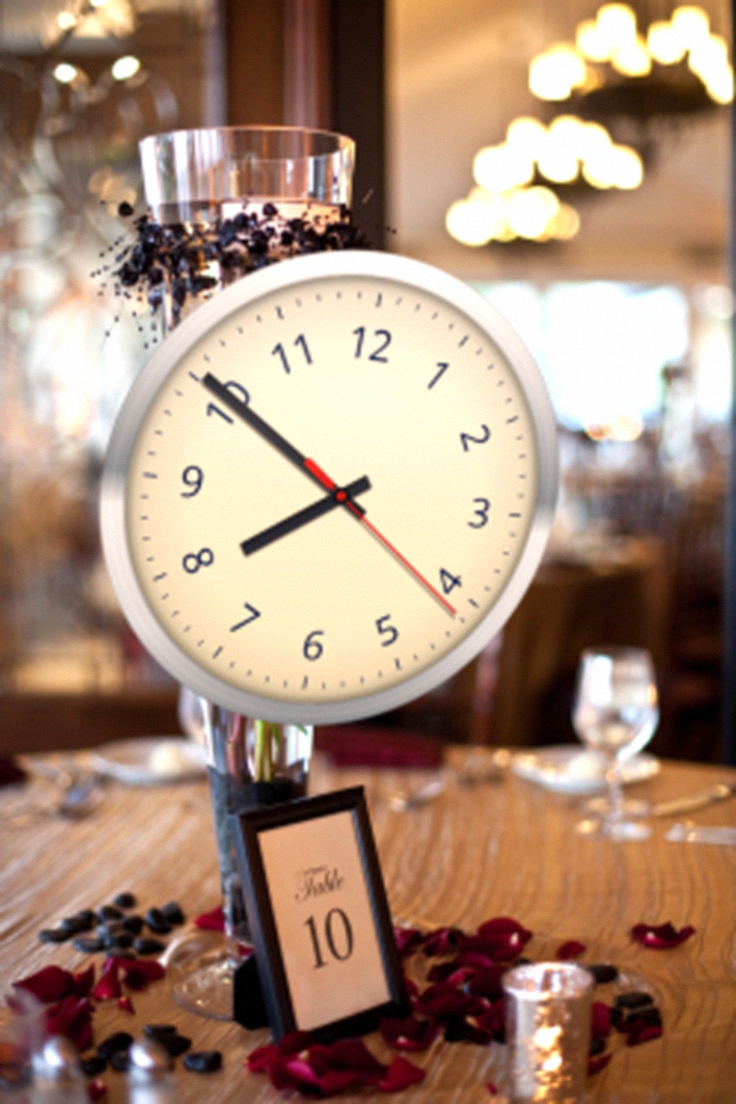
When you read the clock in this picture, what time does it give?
7:50:21
